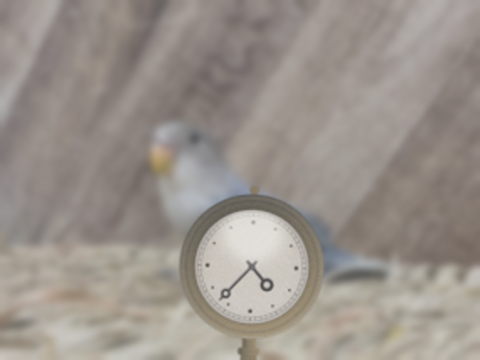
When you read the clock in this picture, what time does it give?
4:37
